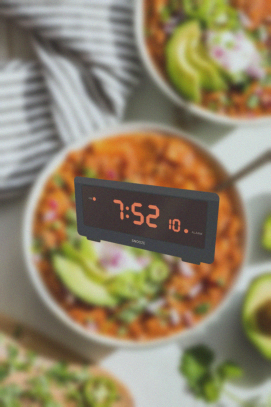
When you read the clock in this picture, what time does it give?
7:52:10
